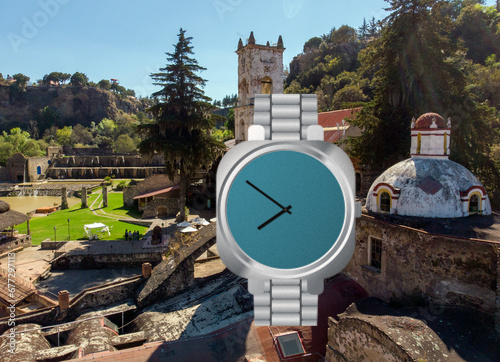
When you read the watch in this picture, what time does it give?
7:51
